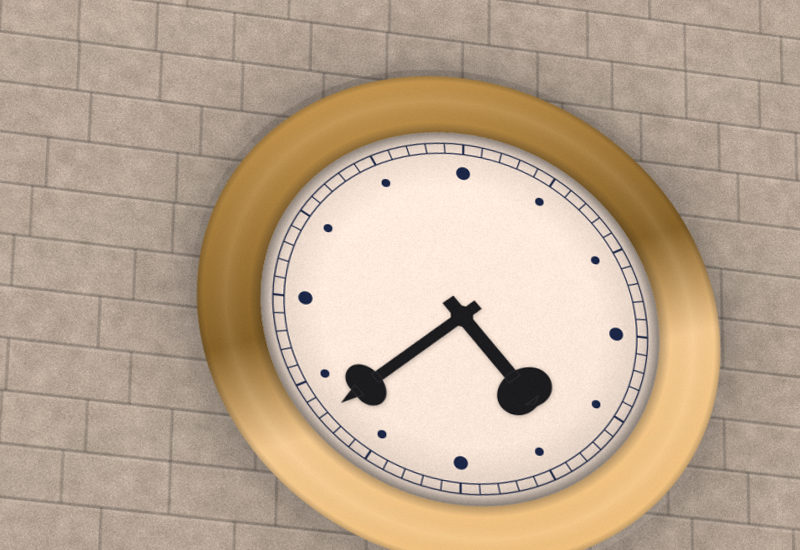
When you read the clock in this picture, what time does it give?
4:38
